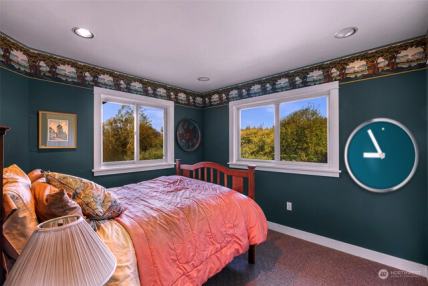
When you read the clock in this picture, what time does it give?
8:55
